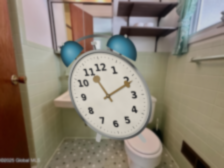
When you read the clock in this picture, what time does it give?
11:11
